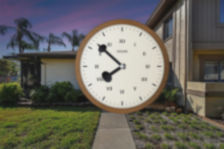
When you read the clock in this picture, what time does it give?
7:52
